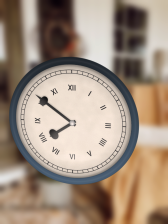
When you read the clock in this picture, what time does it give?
7:51
